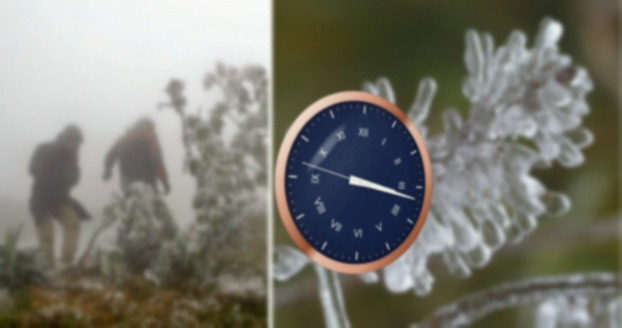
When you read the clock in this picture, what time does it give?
3:16:47
